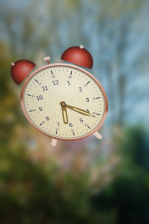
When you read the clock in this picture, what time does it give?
6:21
